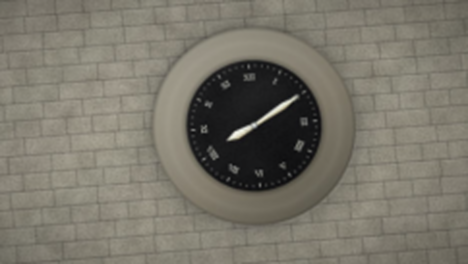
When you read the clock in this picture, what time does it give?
8:10
